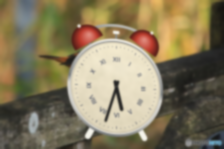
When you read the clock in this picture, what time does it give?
5:33
